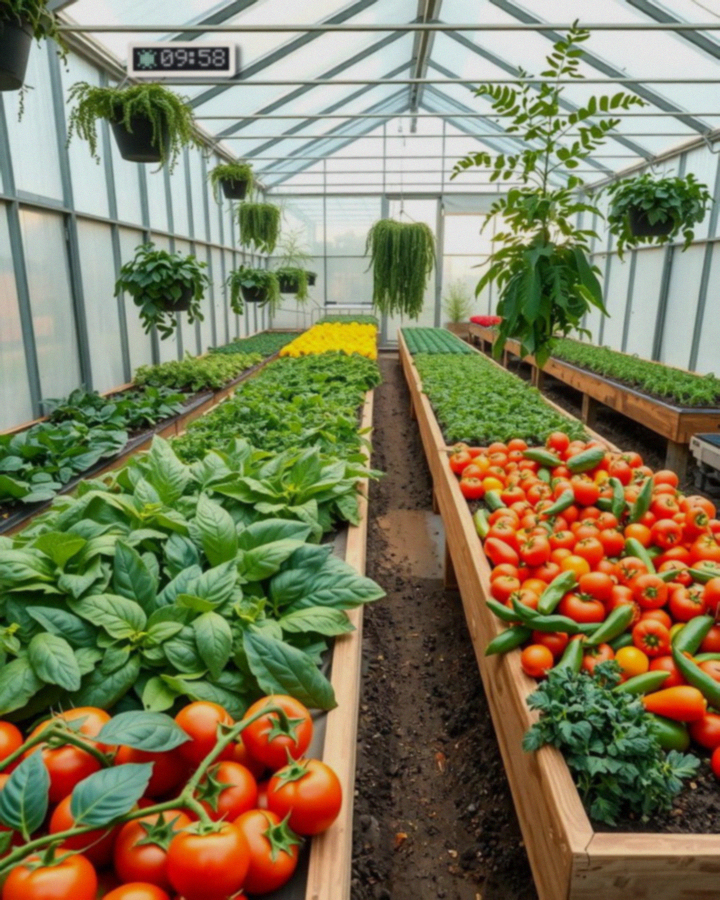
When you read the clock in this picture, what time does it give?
9:58
